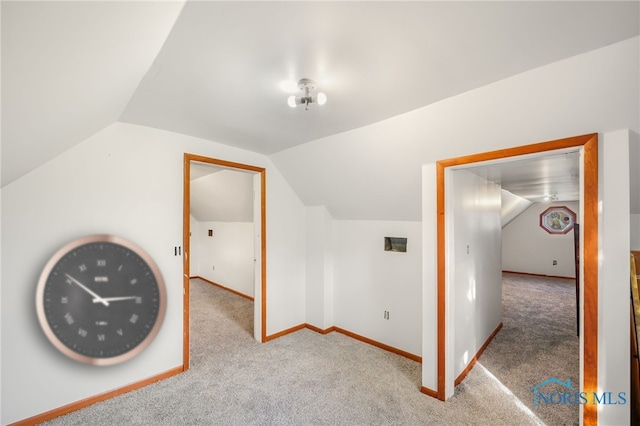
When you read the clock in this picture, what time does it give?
2:51
